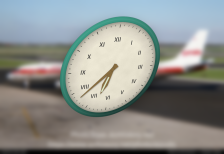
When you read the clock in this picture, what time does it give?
6:38
